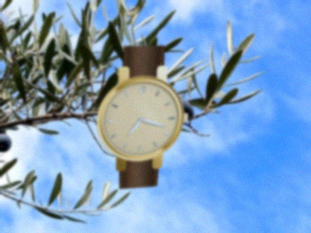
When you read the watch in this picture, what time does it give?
7:18
